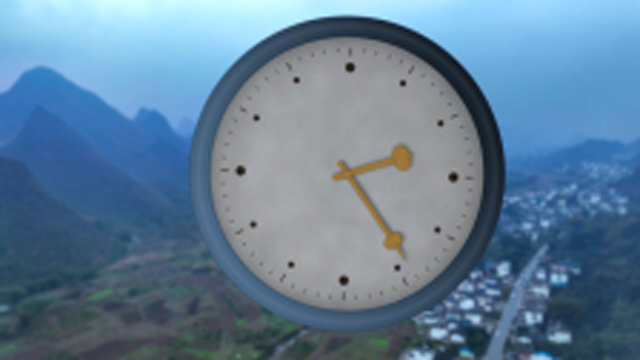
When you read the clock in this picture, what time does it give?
2:24
